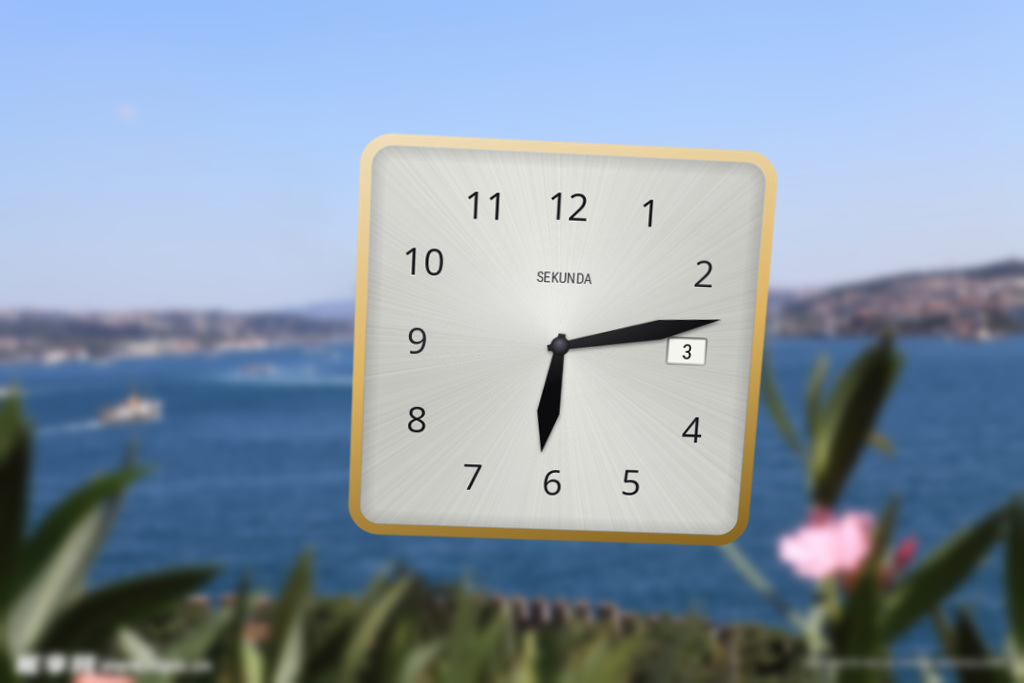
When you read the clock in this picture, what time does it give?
6:13
